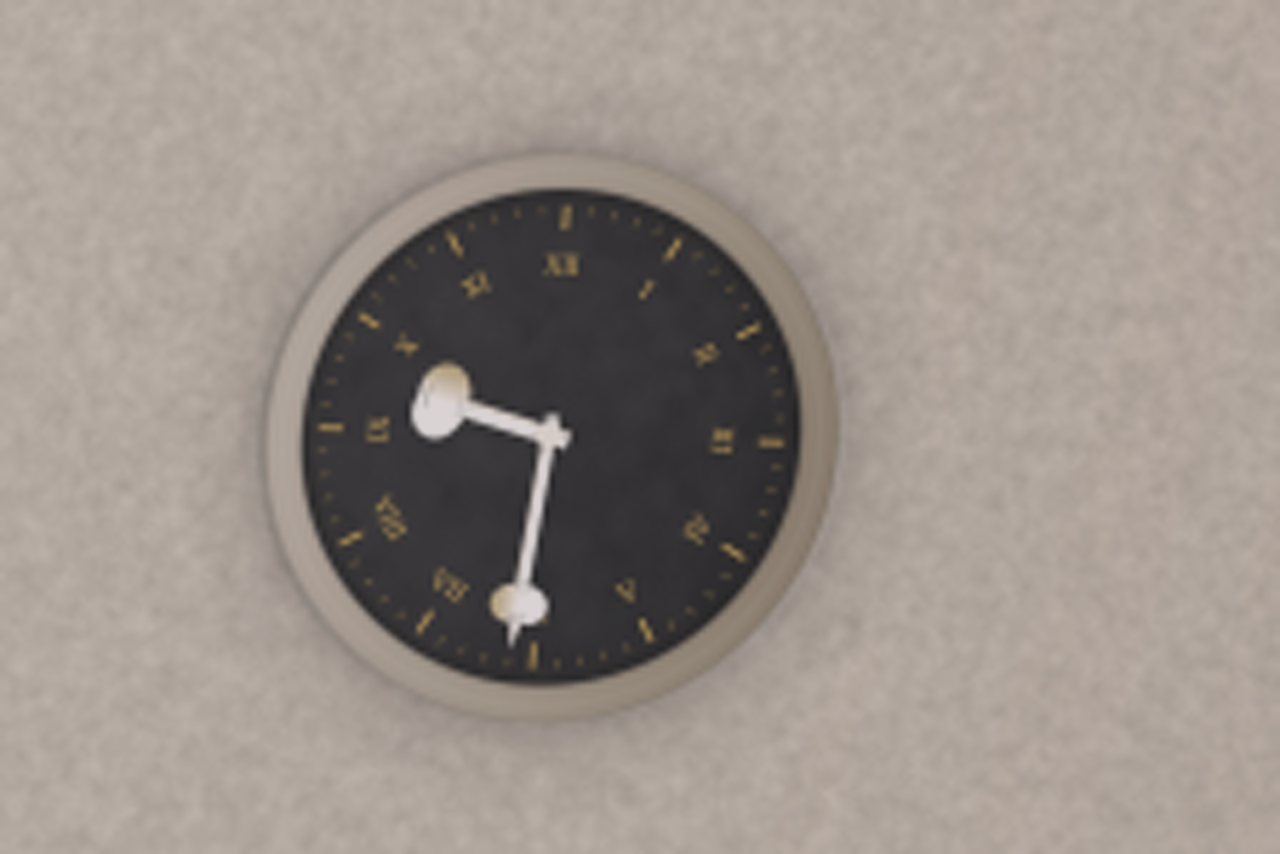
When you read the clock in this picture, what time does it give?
9:31
